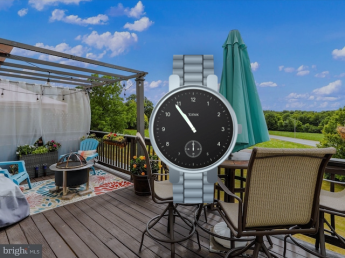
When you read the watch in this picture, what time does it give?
10:54
